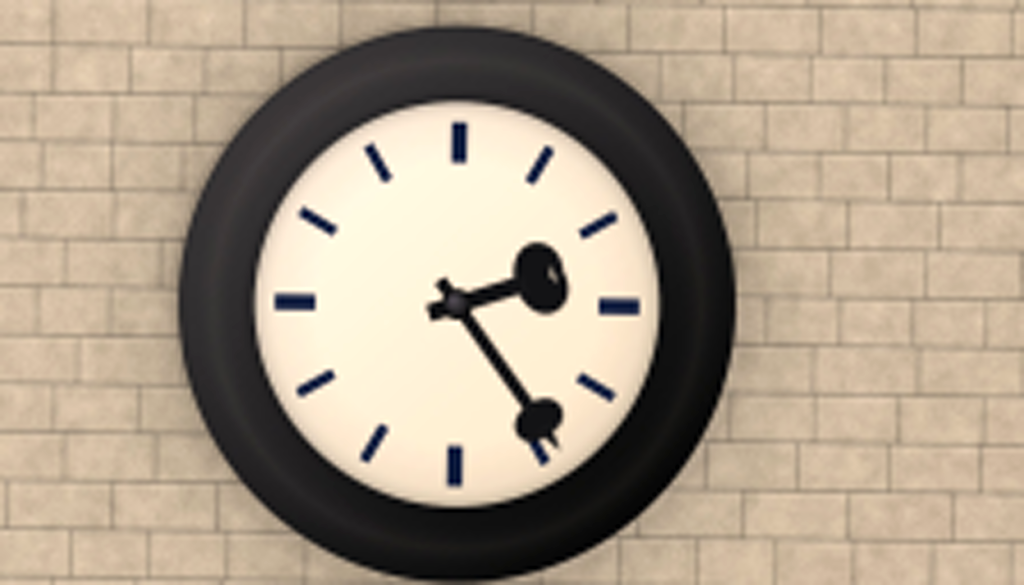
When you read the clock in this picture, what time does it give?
2:24
